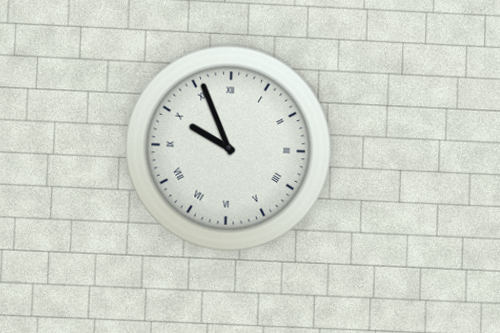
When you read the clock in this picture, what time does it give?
9:56
